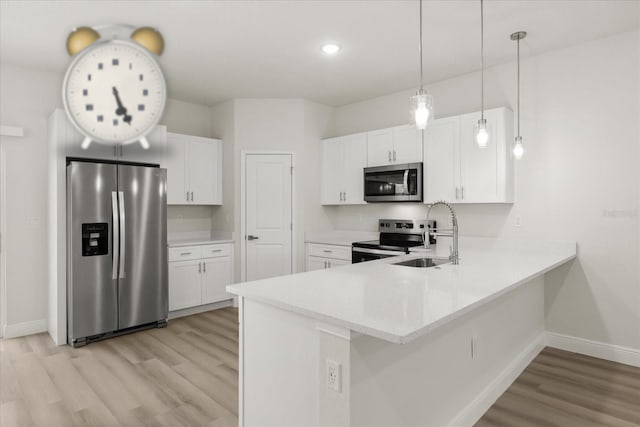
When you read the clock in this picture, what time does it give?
5:26
